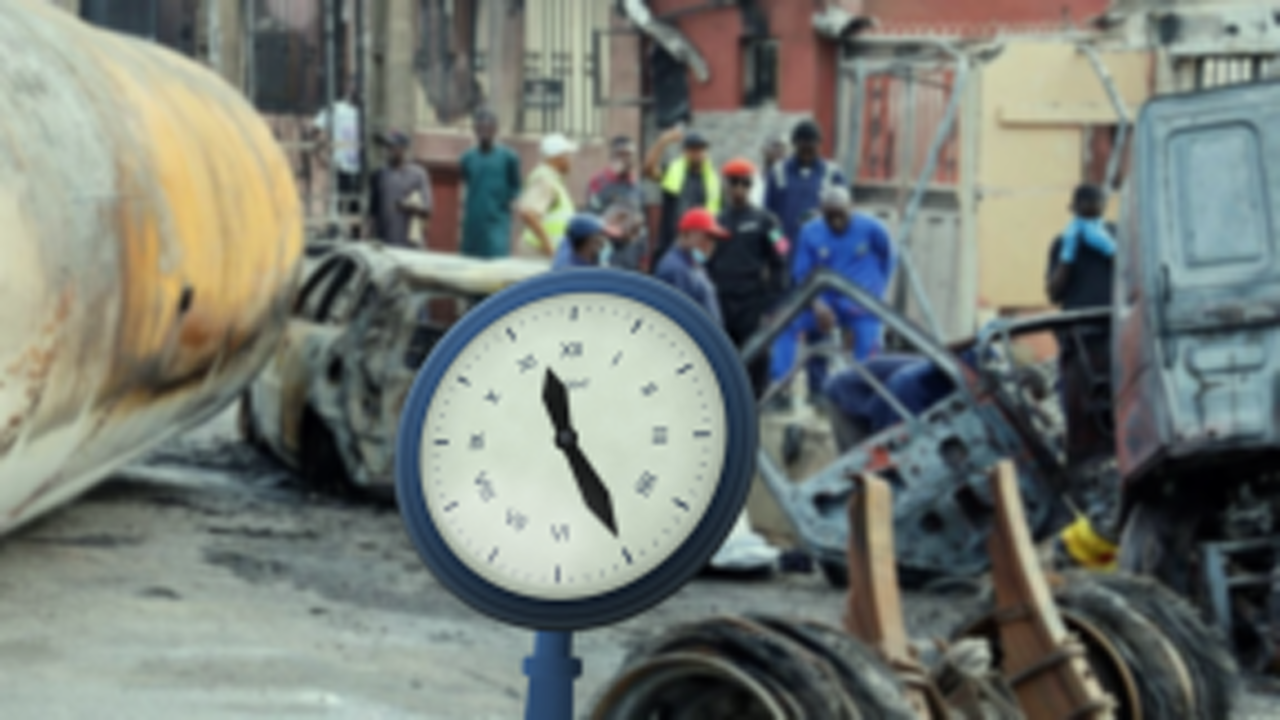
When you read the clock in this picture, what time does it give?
11:25
